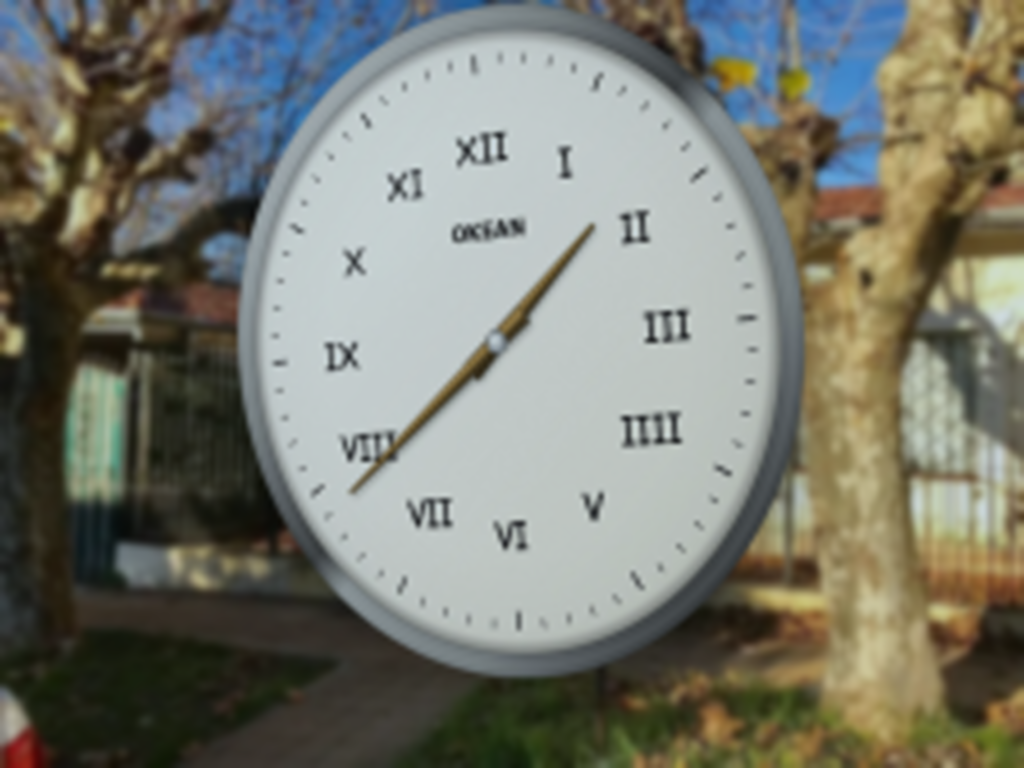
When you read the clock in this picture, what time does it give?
1:39
